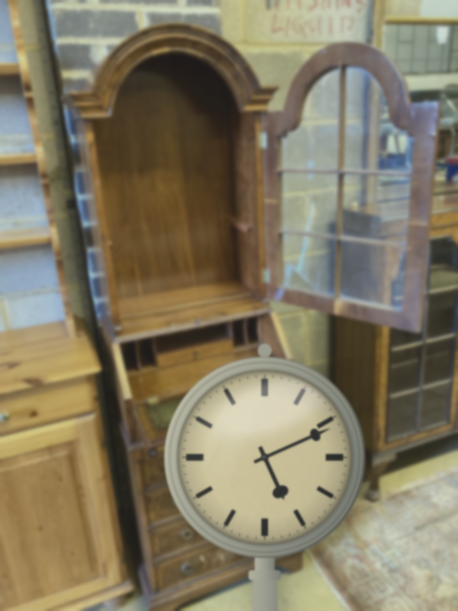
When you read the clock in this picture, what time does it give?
5:11
